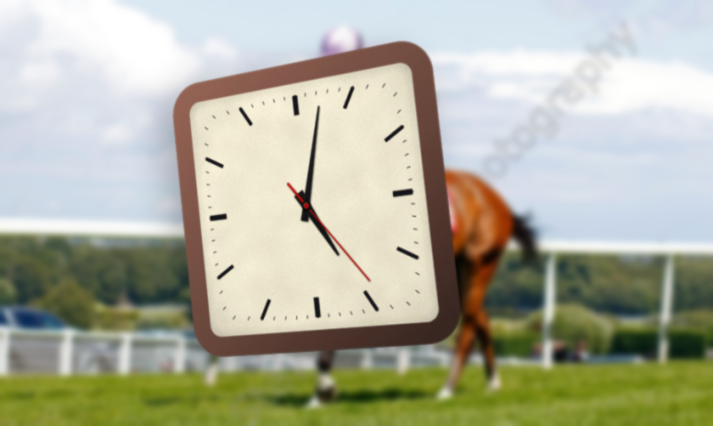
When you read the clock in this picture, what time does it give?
5:02:24
